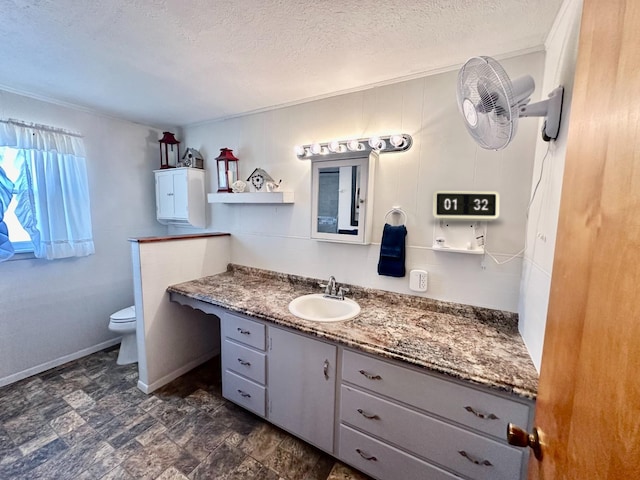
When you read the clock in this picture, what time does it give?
1:32
